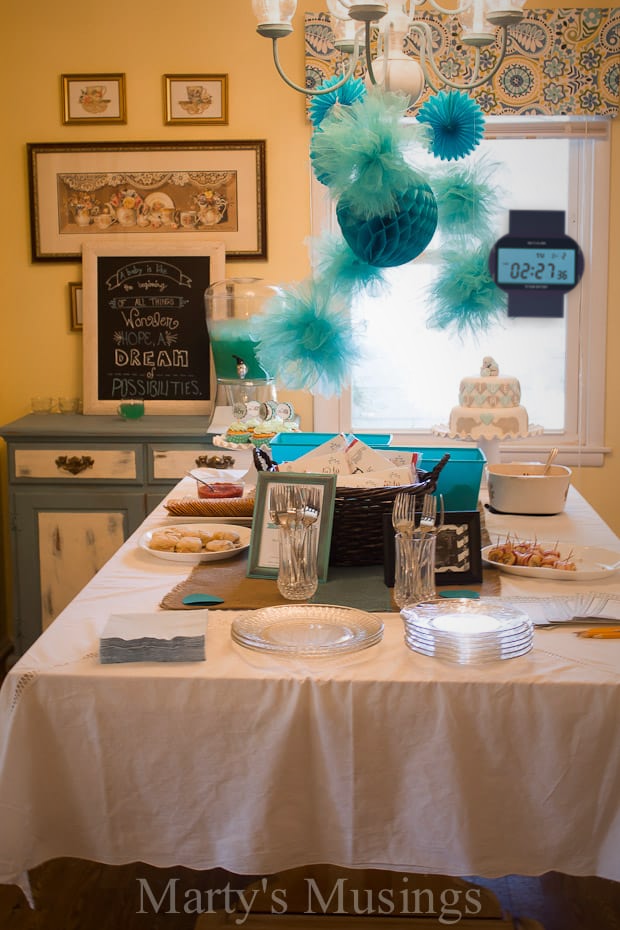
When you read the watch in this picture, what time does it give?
2:27
